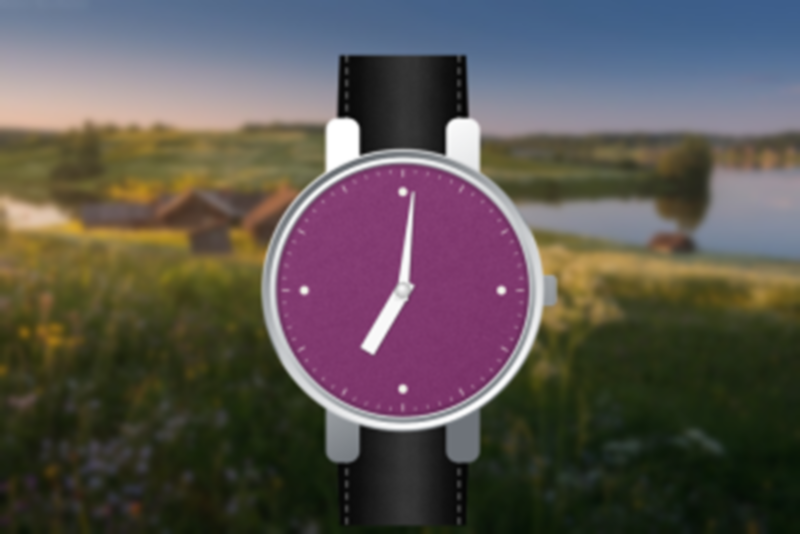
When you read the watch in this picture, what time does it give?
7:01
